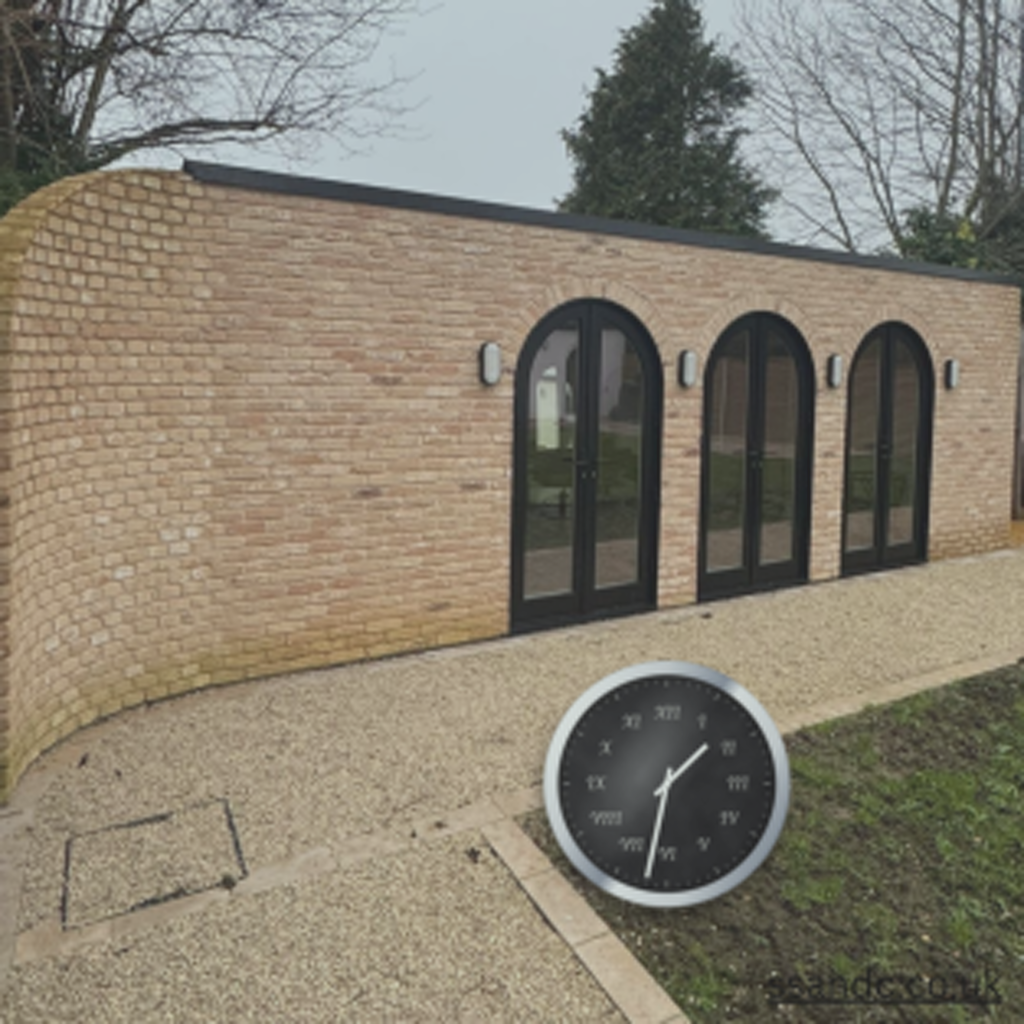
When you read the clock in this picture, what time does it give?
1:32
